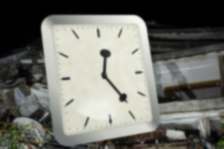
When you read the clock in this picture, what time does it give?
12:24
